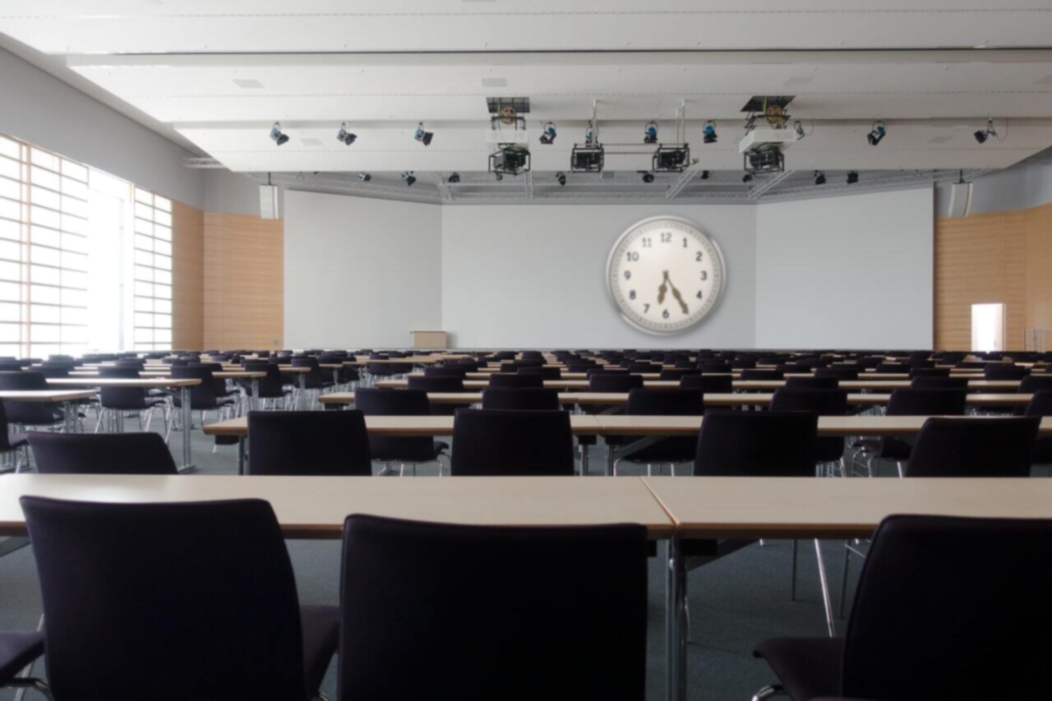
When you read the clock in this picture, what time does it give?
6:25
